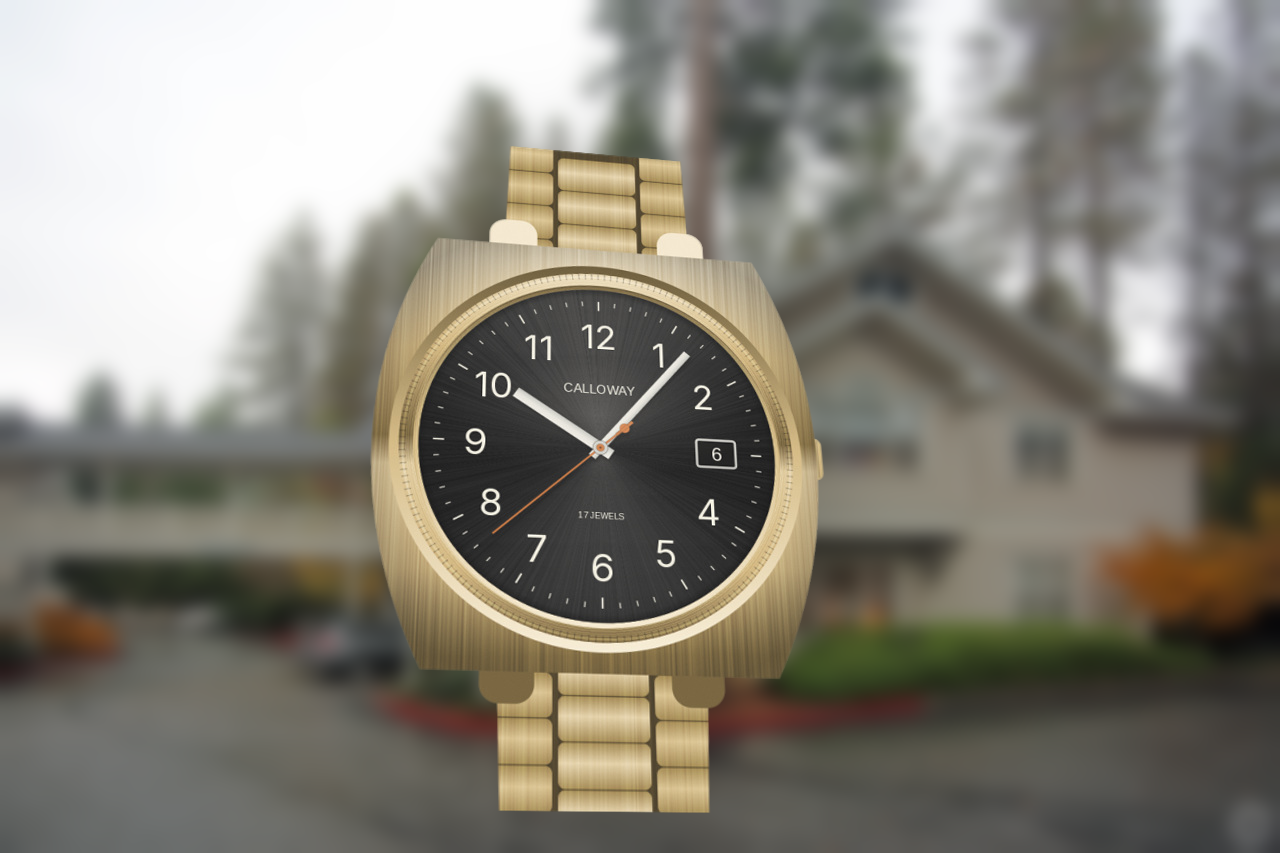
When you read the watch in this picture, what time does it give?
10:06:38
